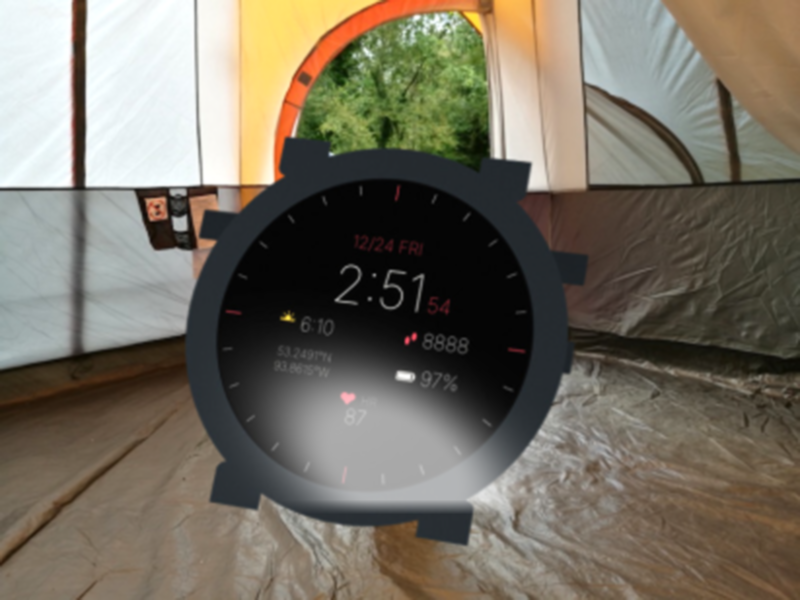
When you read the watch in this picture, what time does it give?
2:51:54
